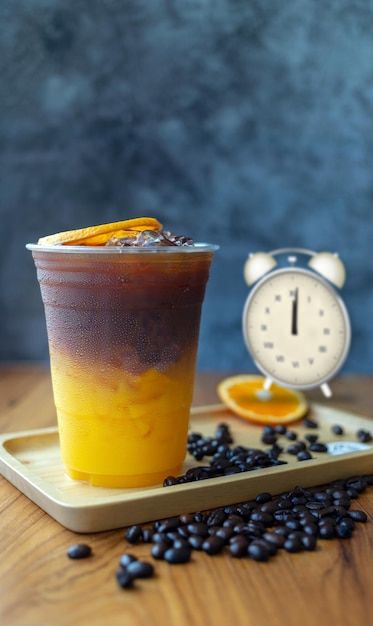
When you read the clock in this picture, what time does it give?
12:01
